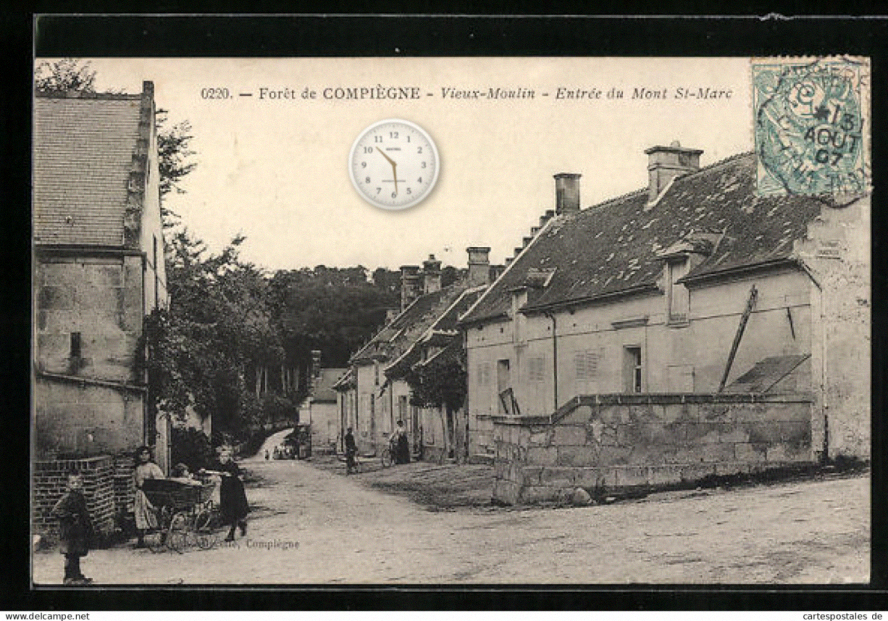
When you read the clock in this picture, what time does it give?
10:29
